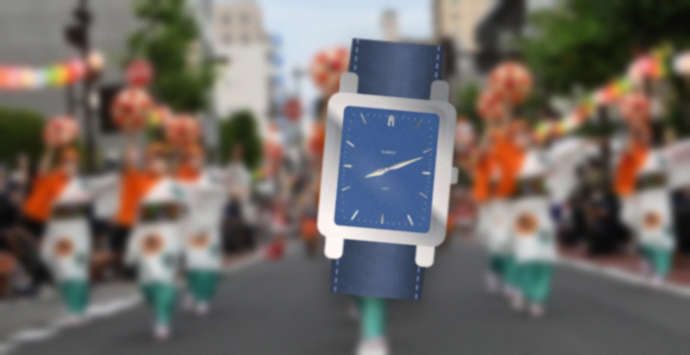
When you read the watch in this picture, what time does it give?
8:11
